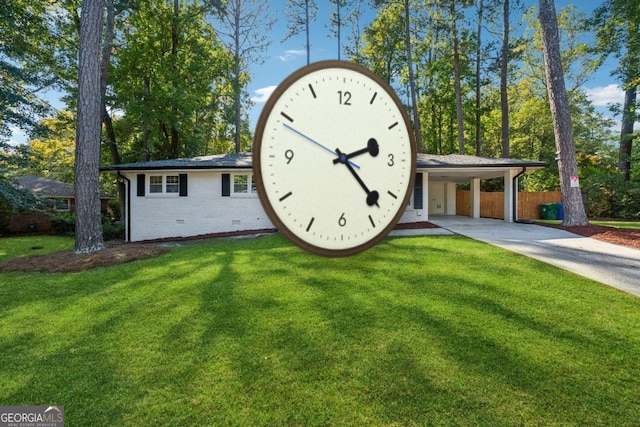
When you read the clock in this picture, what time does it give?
2:22:49
